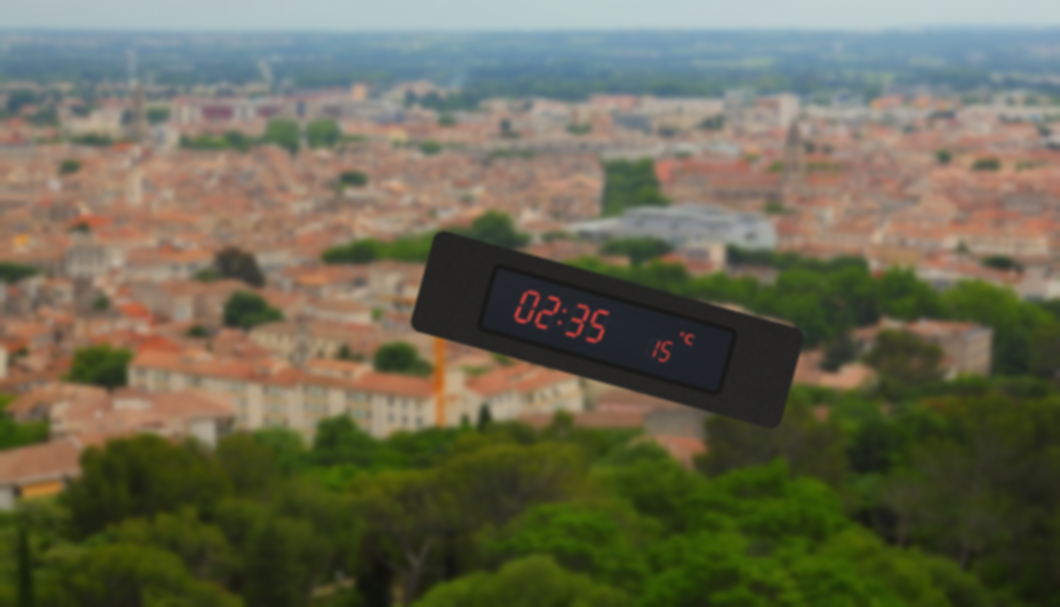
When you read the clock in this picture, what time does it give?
2:35
